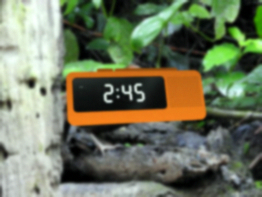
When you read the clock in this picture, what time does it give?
2:45
